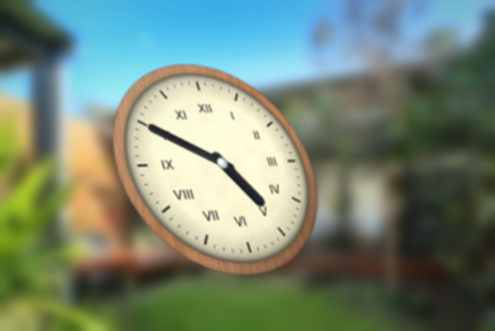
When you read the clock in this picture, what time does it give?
4:50
